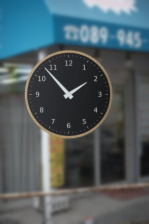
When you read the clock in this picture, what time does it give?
1:53
